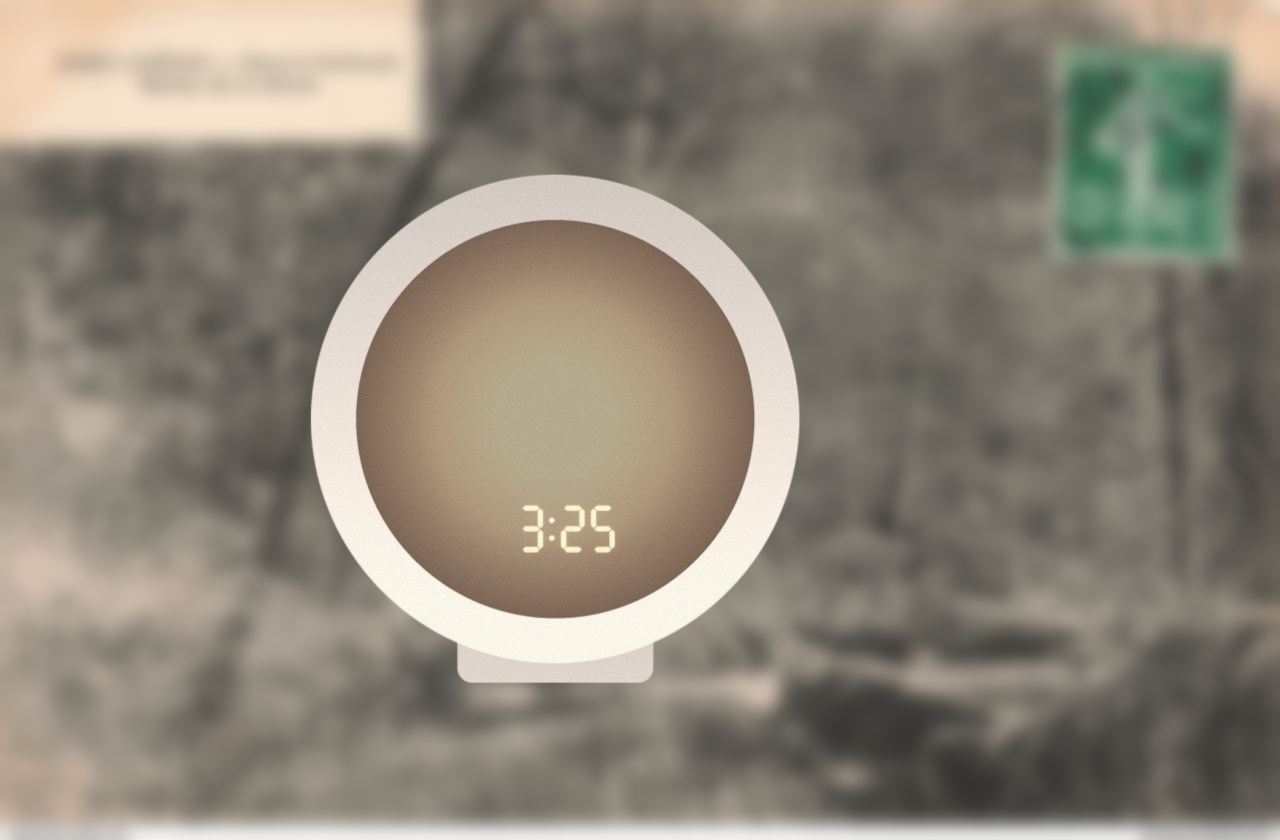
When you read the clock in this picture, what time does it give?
3:25
